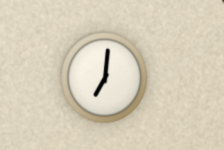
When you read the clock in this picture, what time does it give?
7:01
